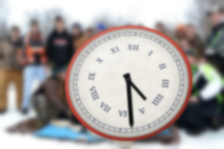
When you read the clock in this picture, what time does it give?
4:28
